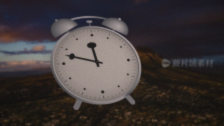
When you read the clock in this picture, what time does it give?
11:48
